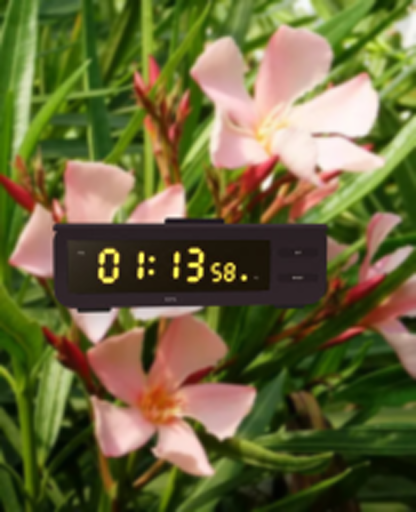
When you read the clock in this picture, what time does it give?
1:13:58
